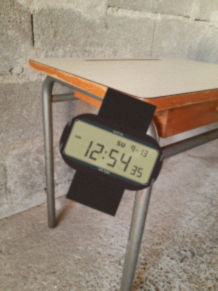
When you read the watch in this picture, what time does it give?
12:54
